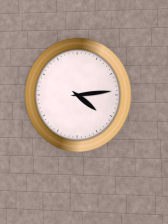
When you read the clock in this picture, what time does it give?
4:14
